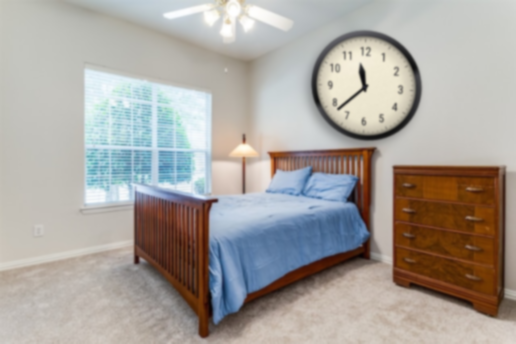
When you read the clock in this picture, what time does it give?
11:38
